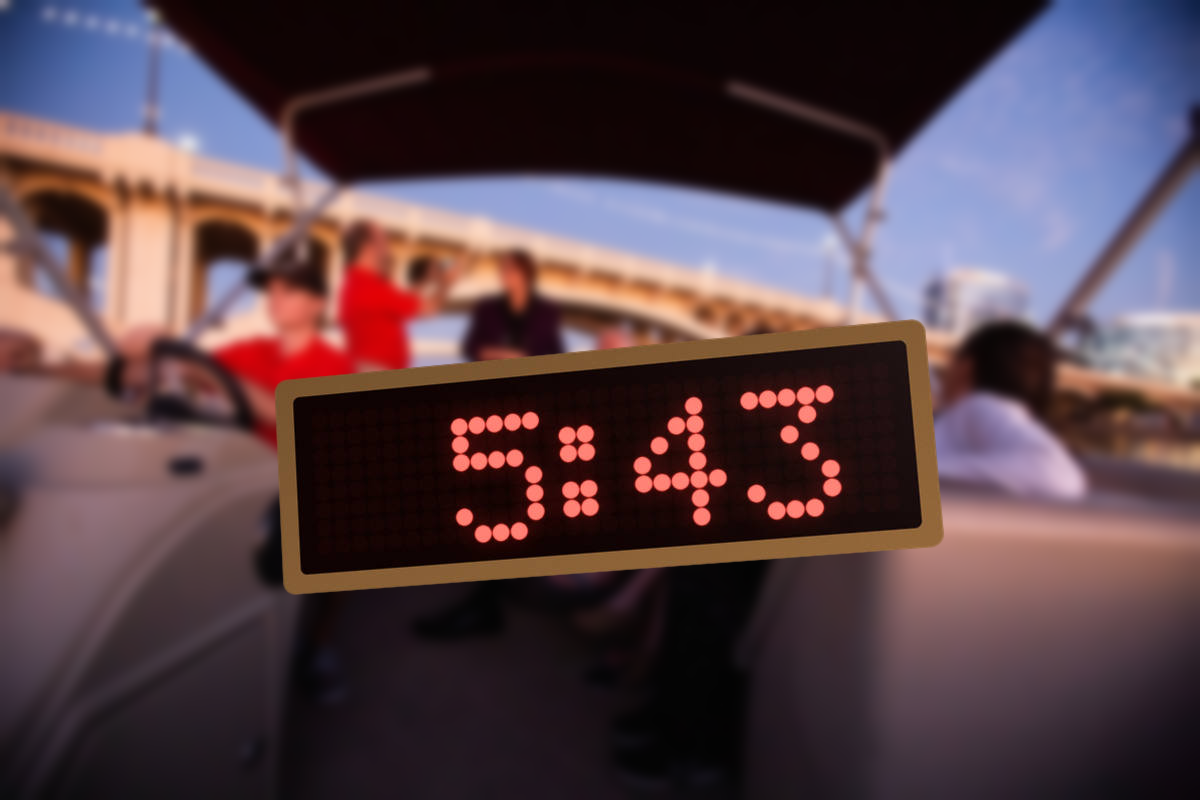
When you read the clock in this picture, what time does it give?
5:43
